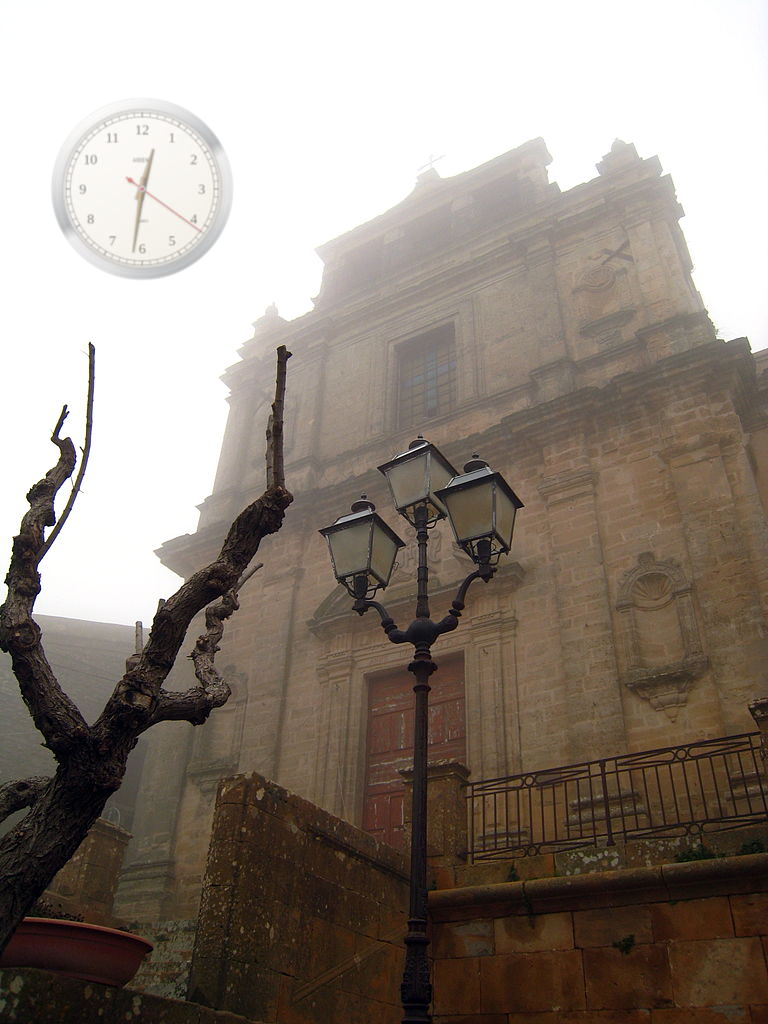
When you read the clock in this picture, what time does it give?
12:31:21
